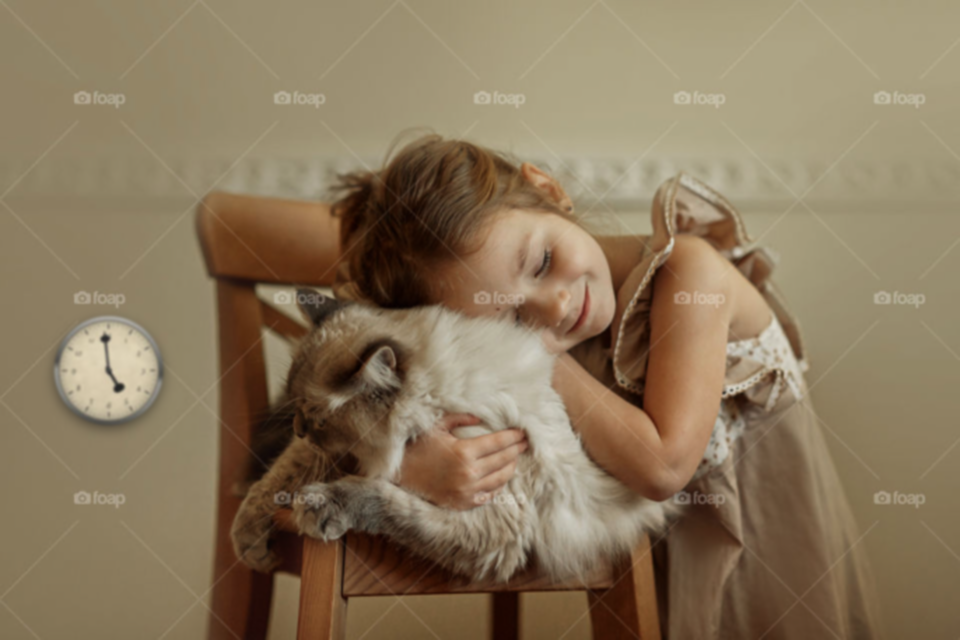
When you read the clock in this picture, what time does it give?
4:59
